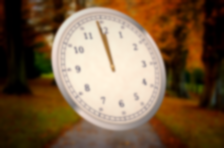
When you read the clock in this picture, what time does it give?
11:59
